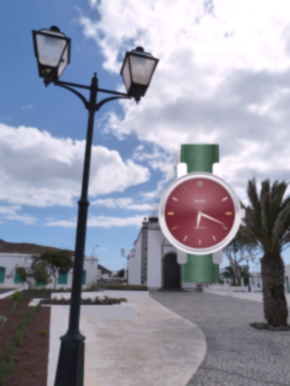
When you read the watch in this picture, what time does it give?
6:19
